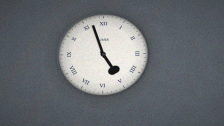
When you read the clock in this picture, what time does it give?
4:57
